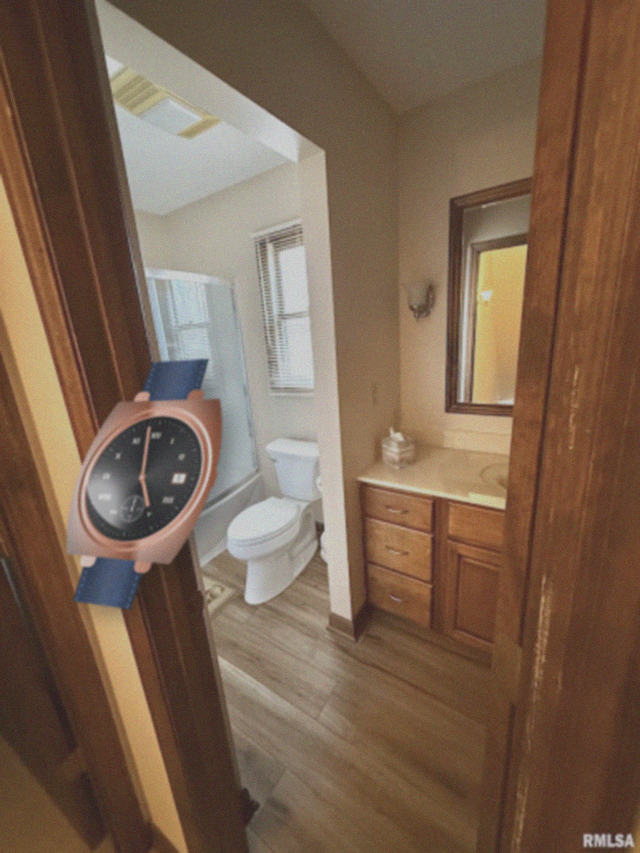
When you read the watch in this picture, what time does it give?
4:58
